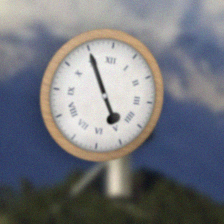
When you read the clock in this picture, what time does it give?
4:55
